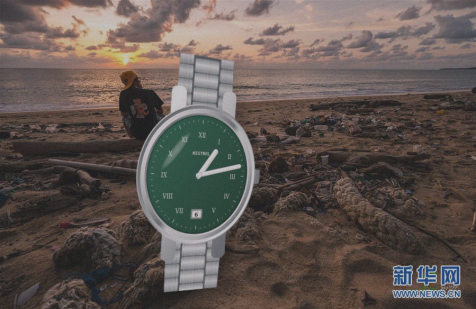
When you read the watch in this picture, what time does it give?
1:13
